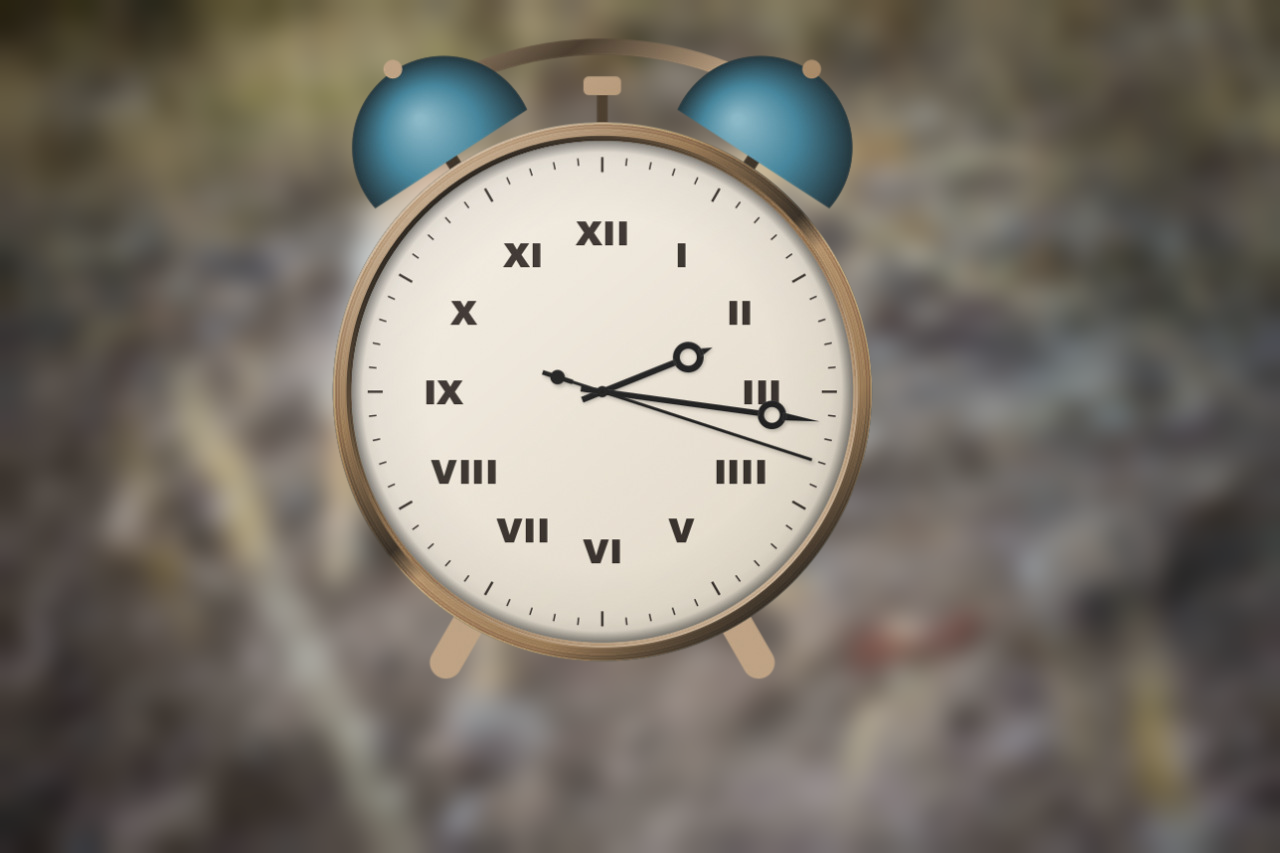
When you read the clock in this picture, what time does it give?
2:16:18
